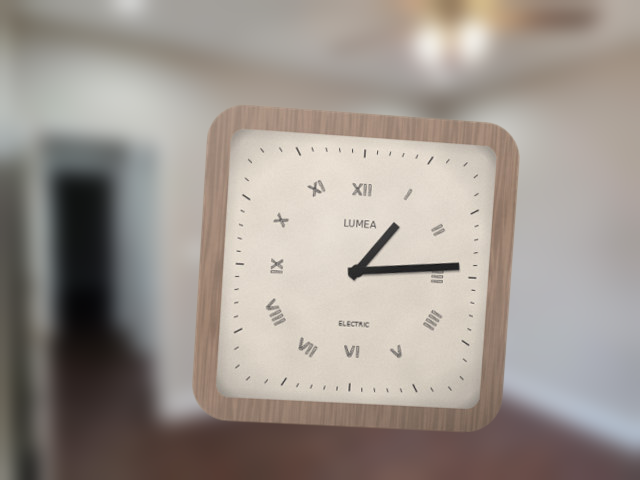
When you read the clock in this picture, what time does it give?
1:14
